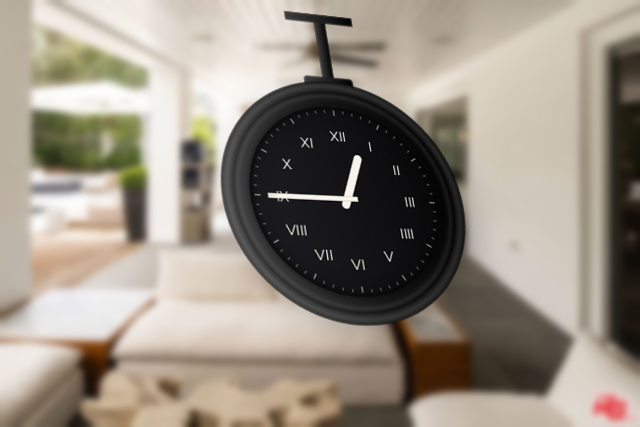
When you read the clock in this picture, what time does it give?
12:45
